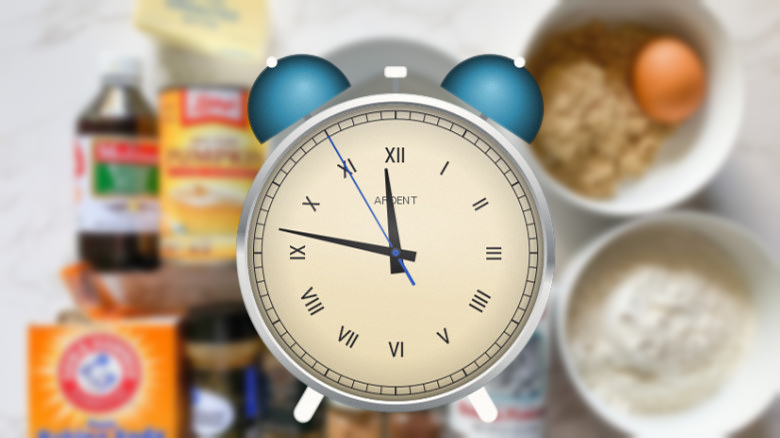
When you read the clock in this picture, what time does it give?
11:46:55
